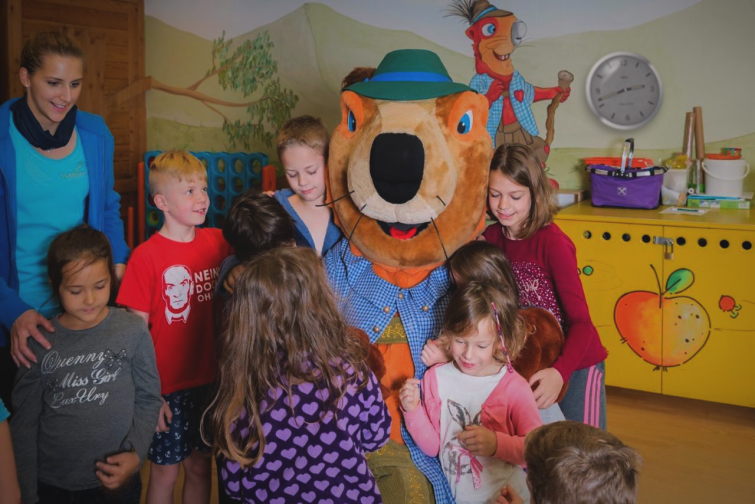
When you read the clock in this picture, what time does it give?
2:42
